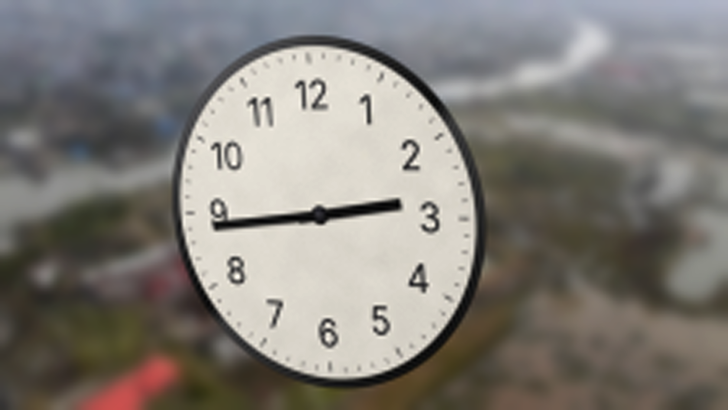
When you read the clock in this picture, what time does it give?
2:44
